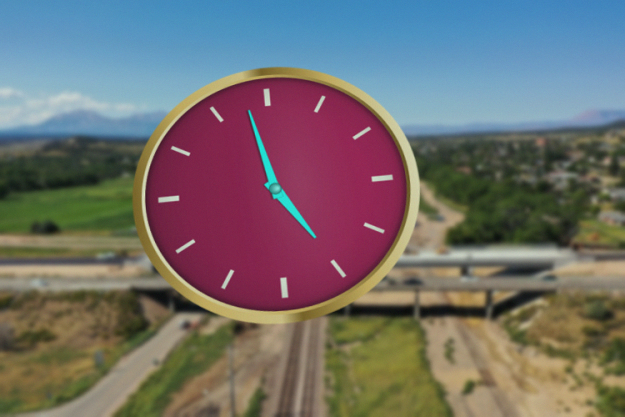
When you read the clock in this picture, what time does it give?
4:58
